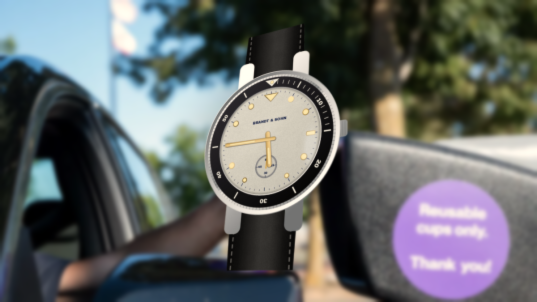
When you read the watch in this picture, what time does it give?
5:45
